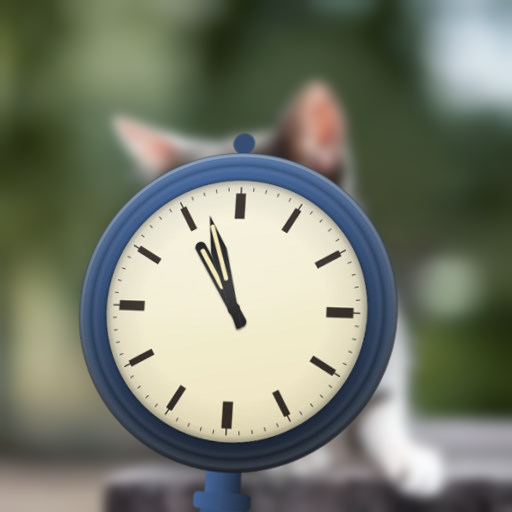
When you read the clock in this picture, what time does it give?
10:57
